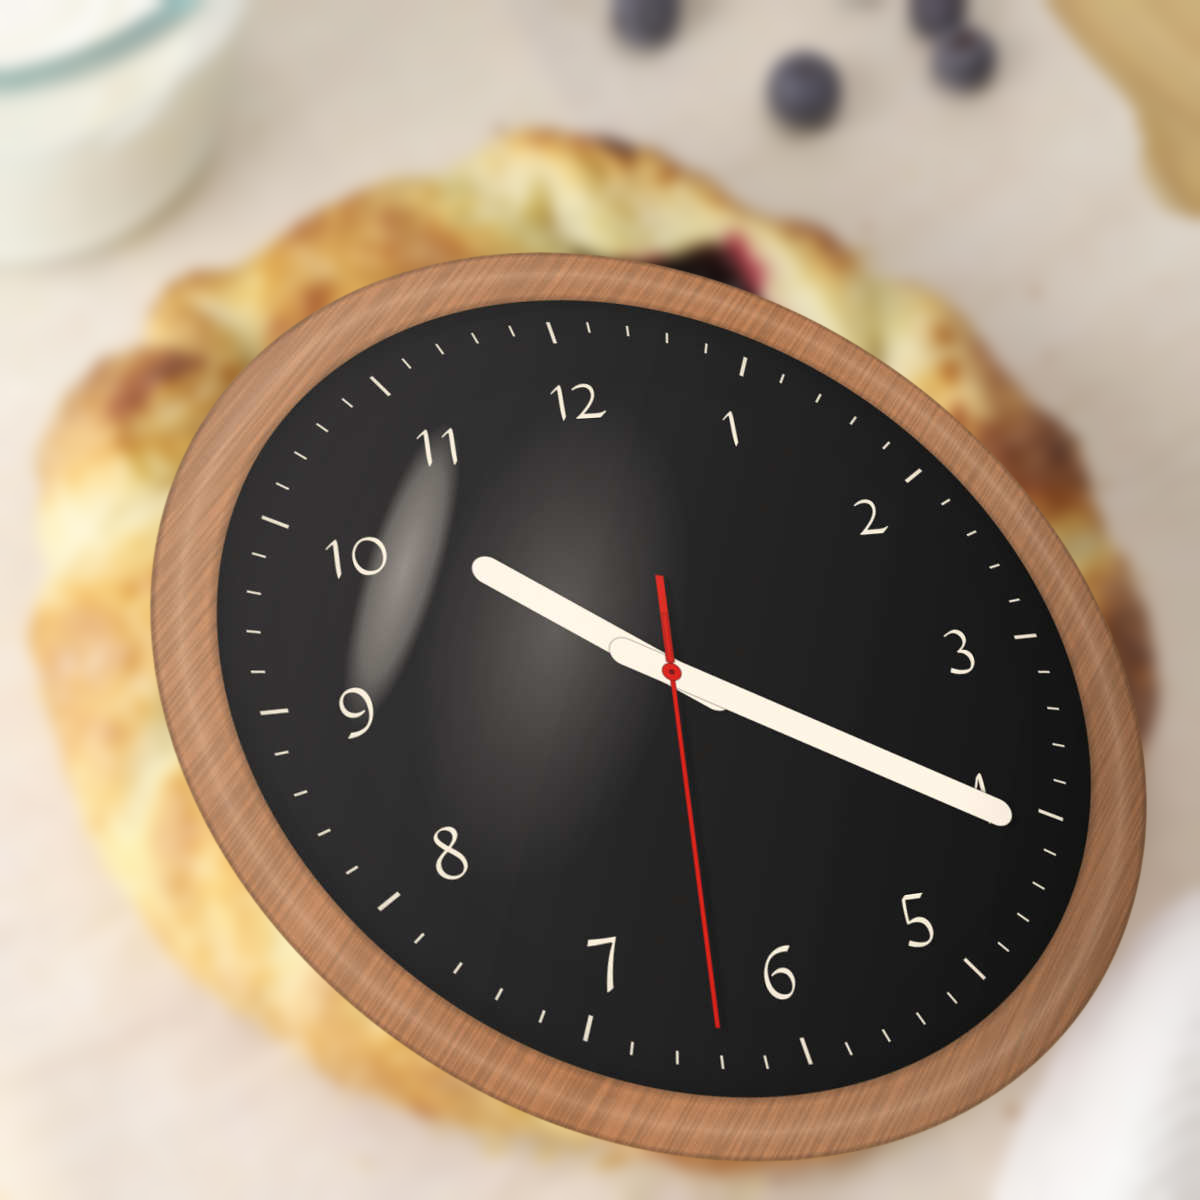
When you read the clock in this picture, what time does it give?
10:20:32
